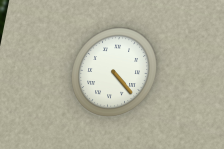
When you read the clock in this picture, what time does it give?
4:22
